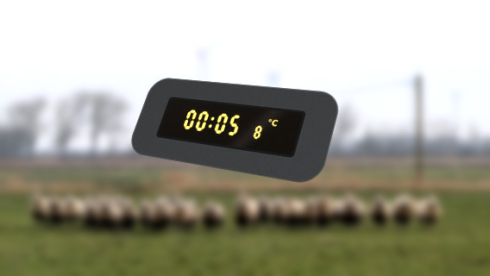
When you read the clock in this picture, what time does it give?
0:05
